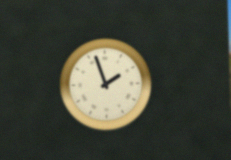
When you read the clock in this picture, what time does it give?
1:57
